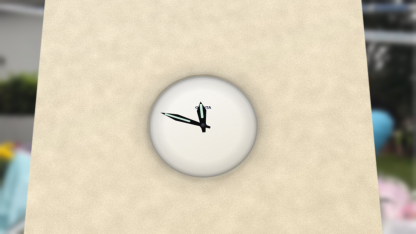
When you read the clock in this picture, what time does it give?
11:48
